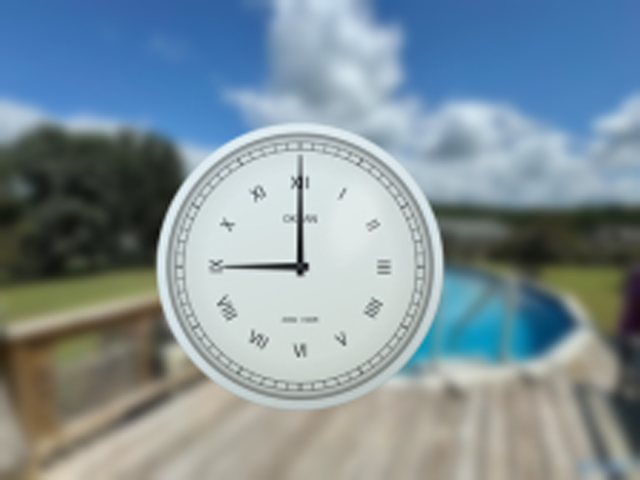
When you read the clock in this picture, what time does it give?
9:00
